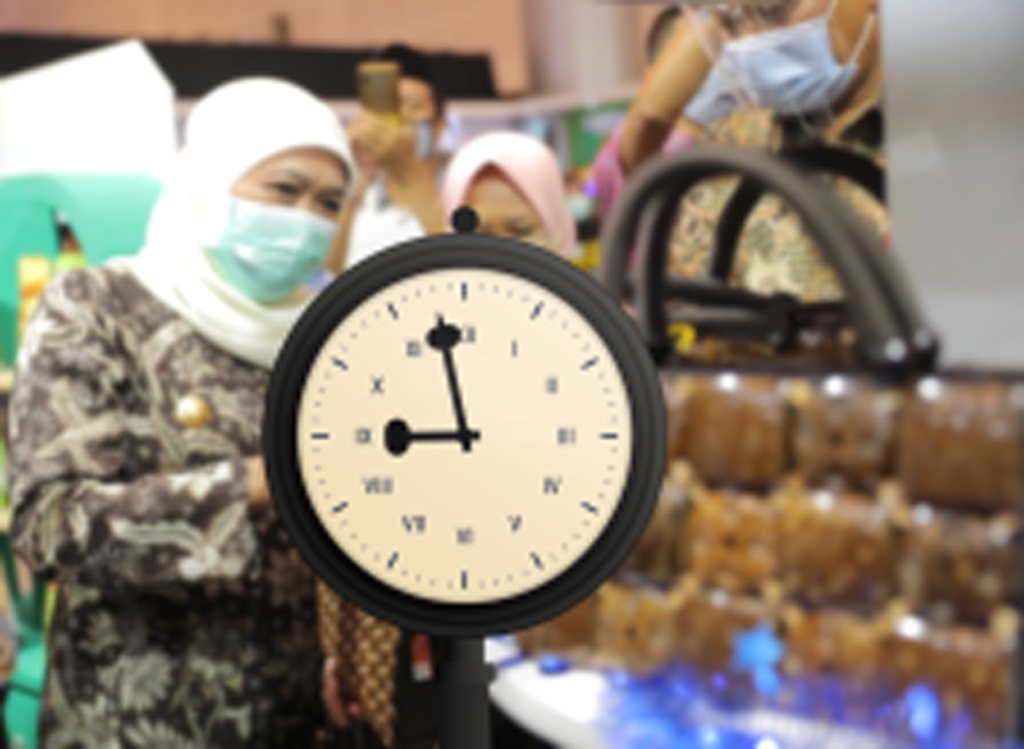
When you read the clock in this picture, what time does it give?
8:58
